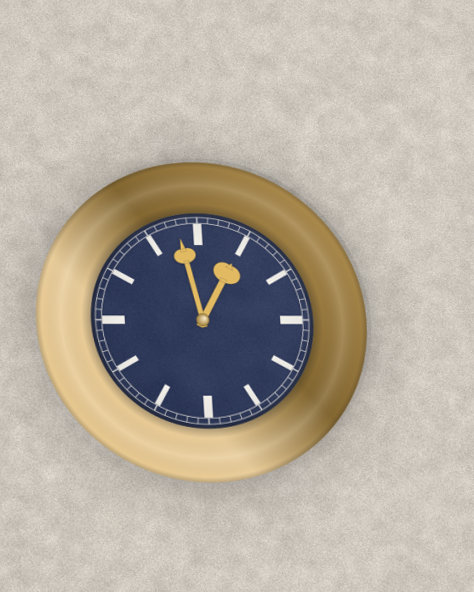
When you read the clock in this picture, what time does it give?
12:58
